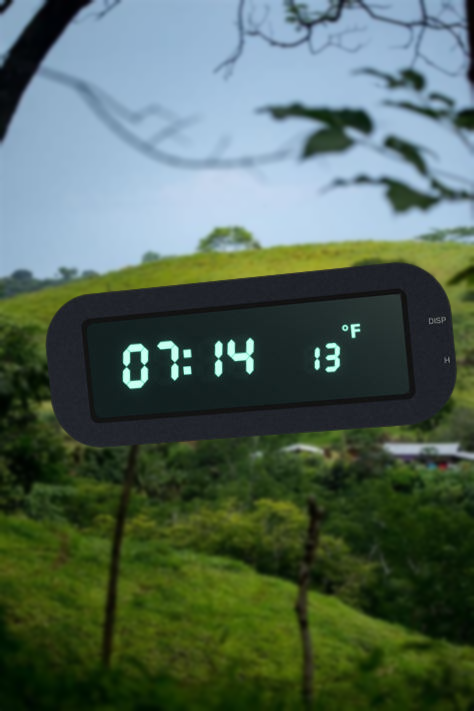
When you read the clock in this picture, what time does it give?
7:14
